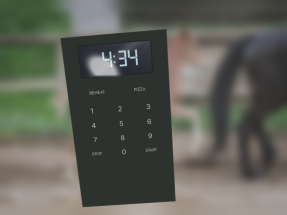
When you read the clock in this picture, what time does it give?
4:34
